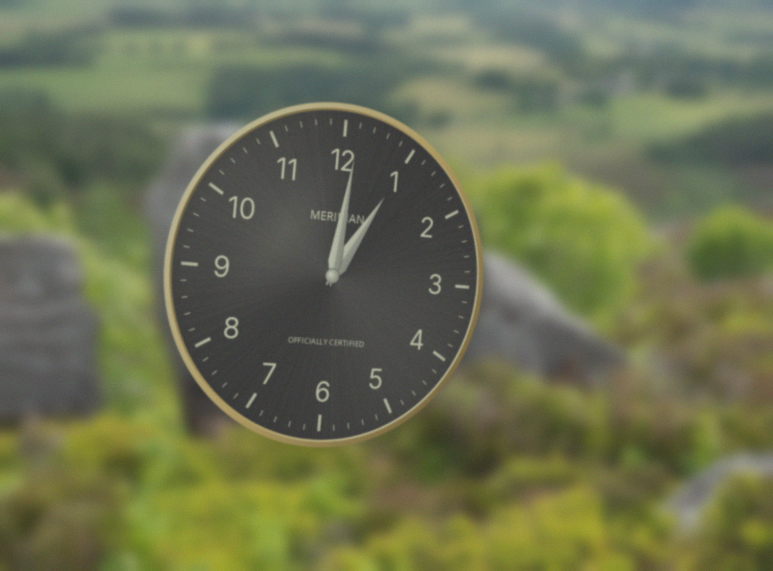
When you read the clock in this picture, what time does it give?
1:01
